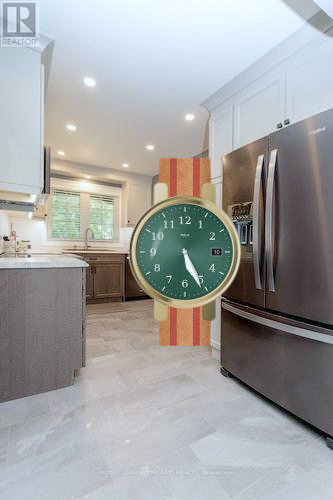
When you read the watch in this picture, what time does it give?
5:26
